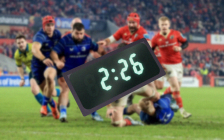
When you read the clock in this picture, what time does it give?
2:26
